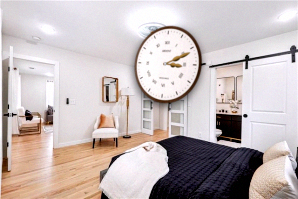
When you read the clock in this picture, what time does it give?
3:11
